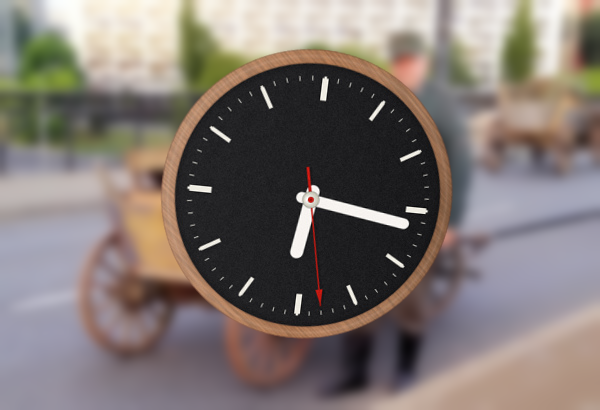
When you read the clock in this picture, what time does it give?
6:16:28
